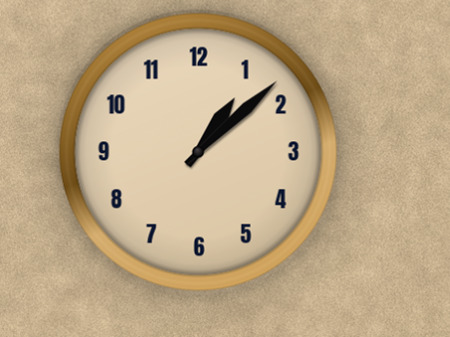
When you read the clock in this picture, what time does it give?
1:08
